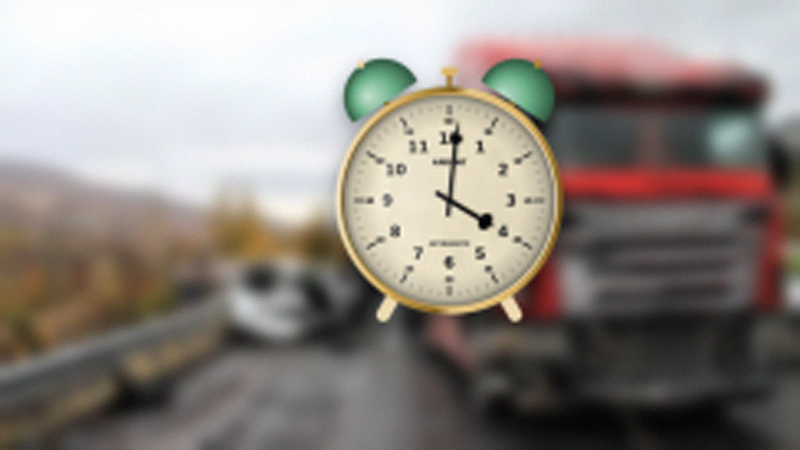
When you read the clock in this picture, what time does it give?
4:01
